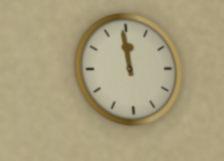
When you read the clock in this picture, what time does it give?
11:59
